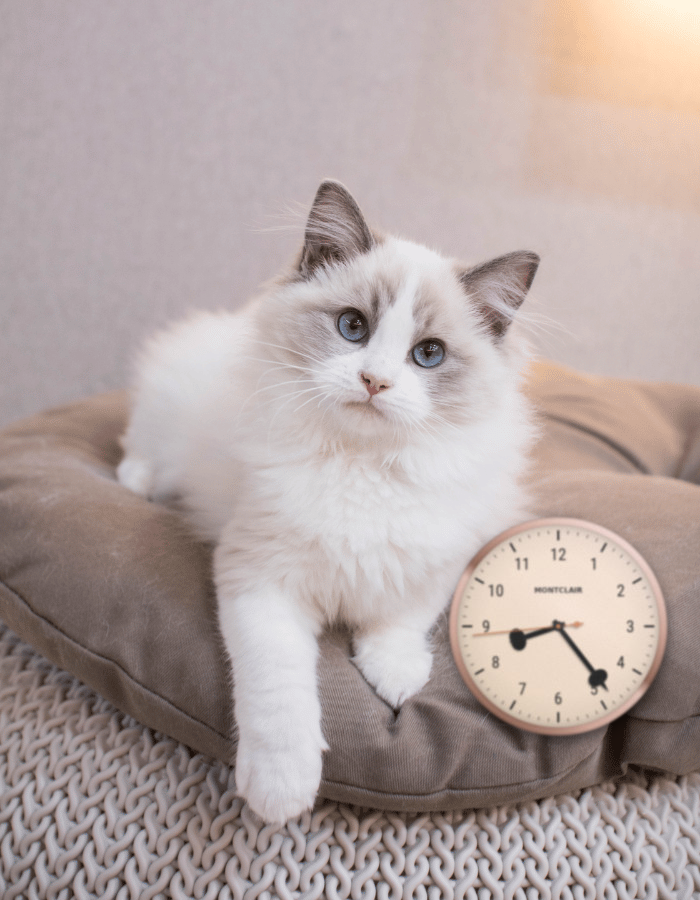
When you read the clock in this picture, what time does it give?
8:23:44
